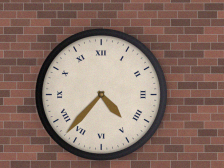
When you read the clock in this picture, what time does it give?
4:37
